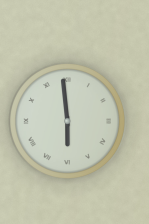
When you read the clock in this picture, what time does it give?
5:59
